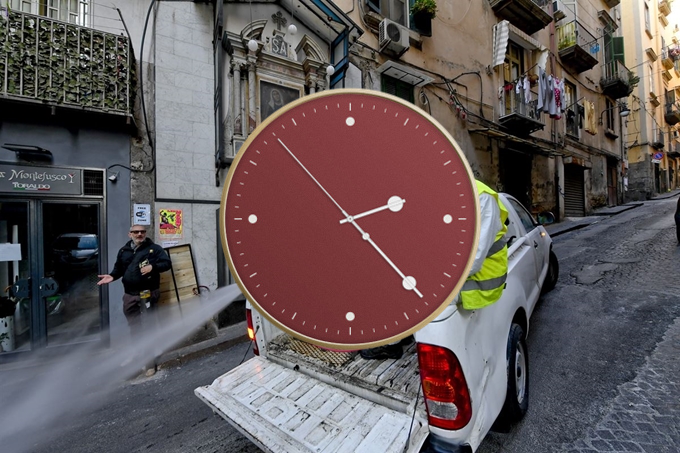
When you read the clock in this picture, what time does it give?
2:22:53
